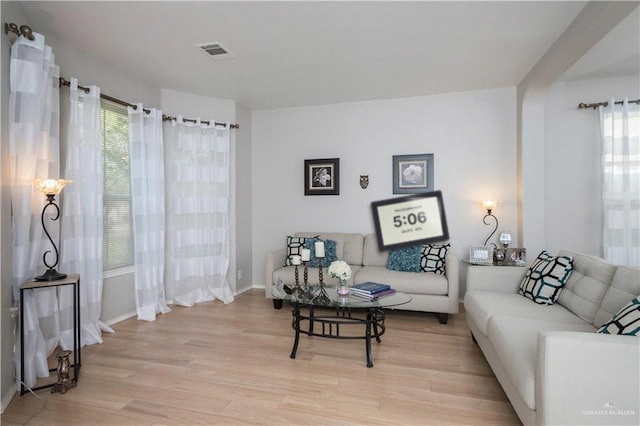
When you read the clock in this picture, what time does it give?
5:06
